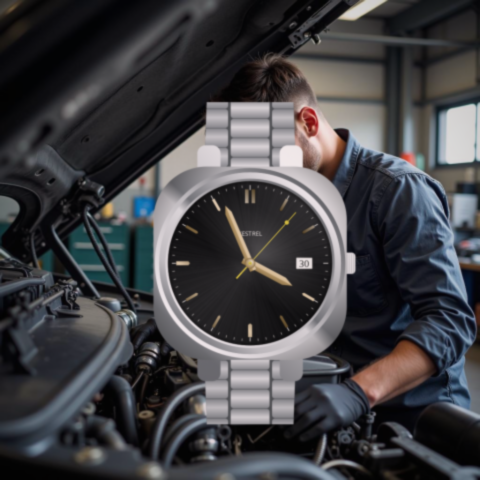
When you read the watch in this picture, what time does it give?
3:56:07
